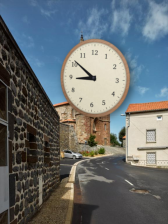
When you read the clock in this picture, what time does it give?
8:51
